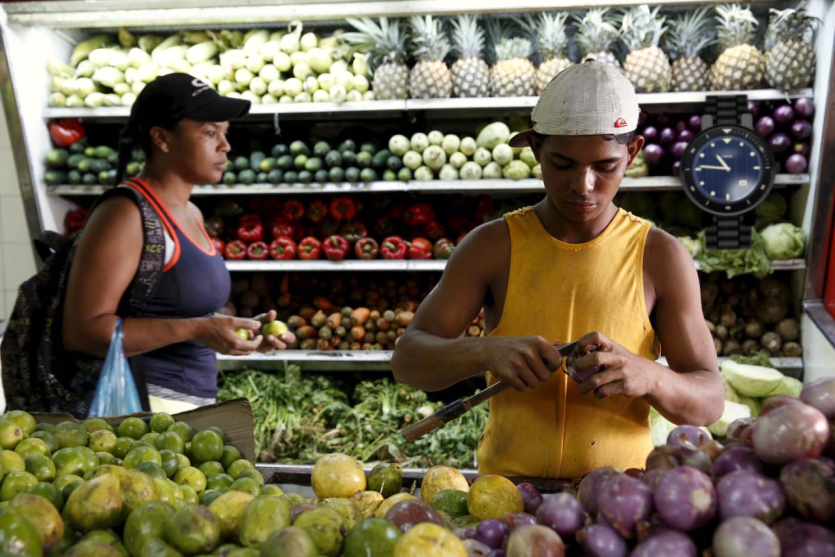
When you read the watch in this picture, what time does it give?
10:46
